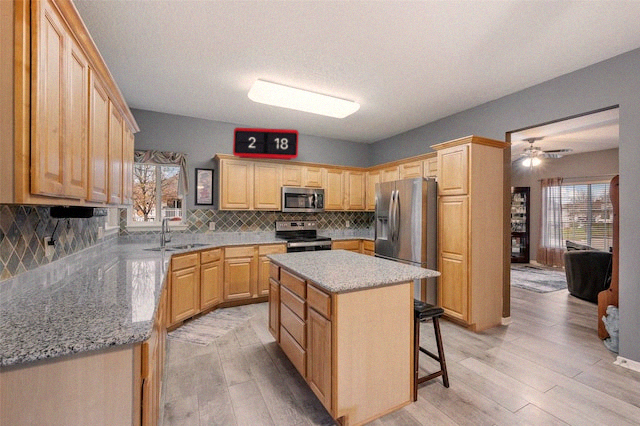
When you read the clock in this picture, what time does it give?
2:18
